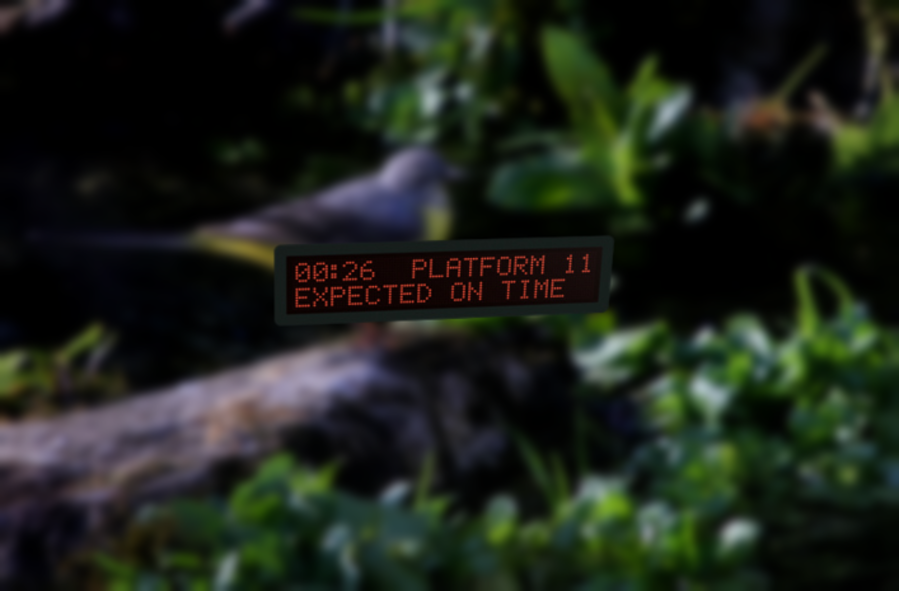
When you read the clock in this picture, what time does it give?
0:26
